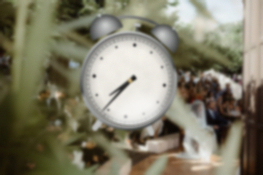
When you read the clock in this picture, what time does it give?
7:36
